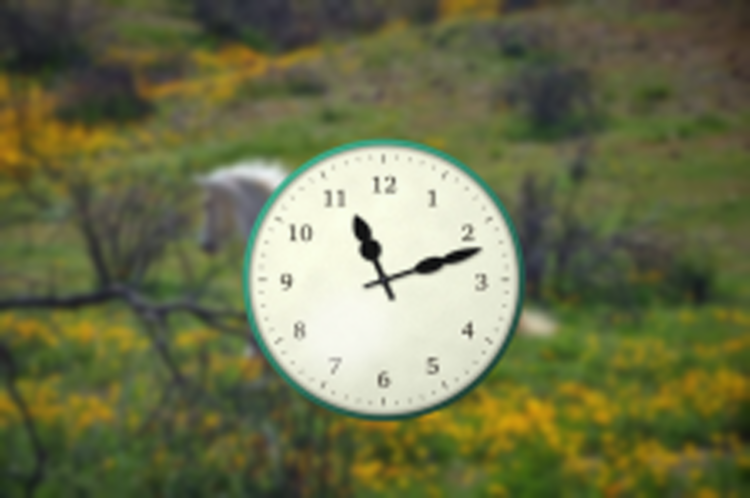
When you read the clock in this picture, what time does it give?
11:12
